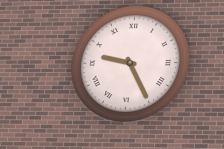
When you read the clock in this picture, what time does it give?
9:25
